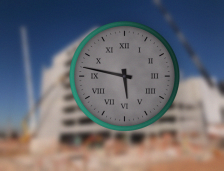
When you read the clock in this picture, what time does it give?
5:47
